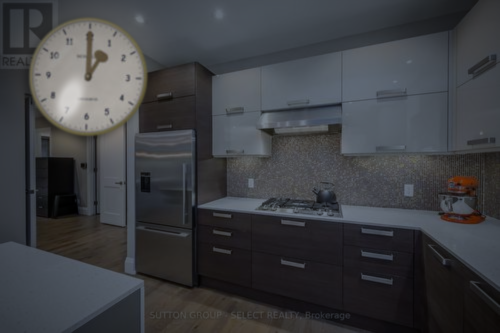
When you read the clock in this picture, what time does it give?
1:00
